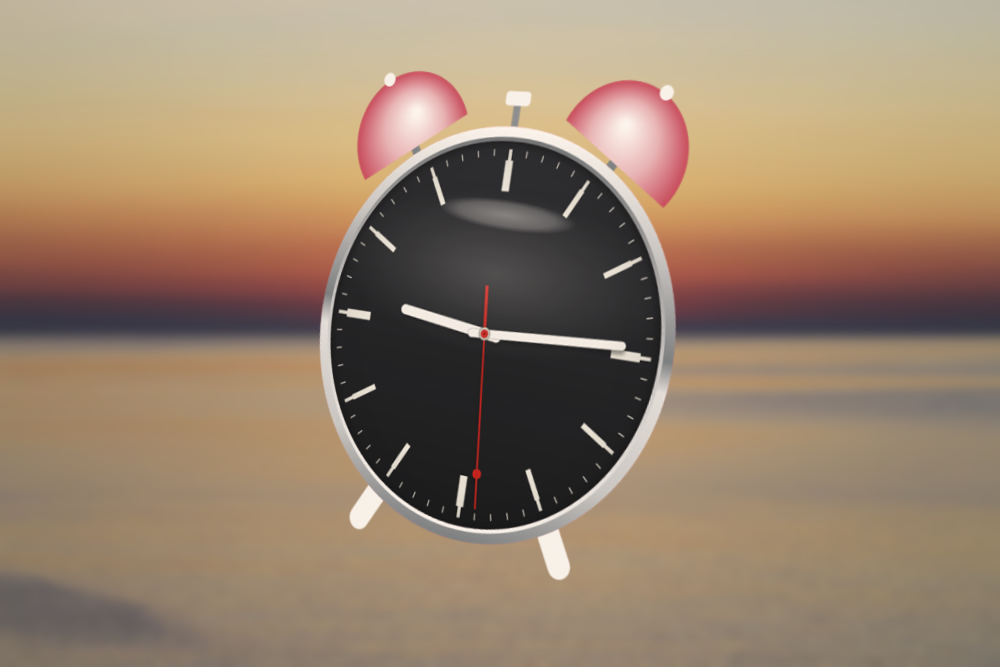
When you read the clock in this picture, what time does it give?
9:14:29
